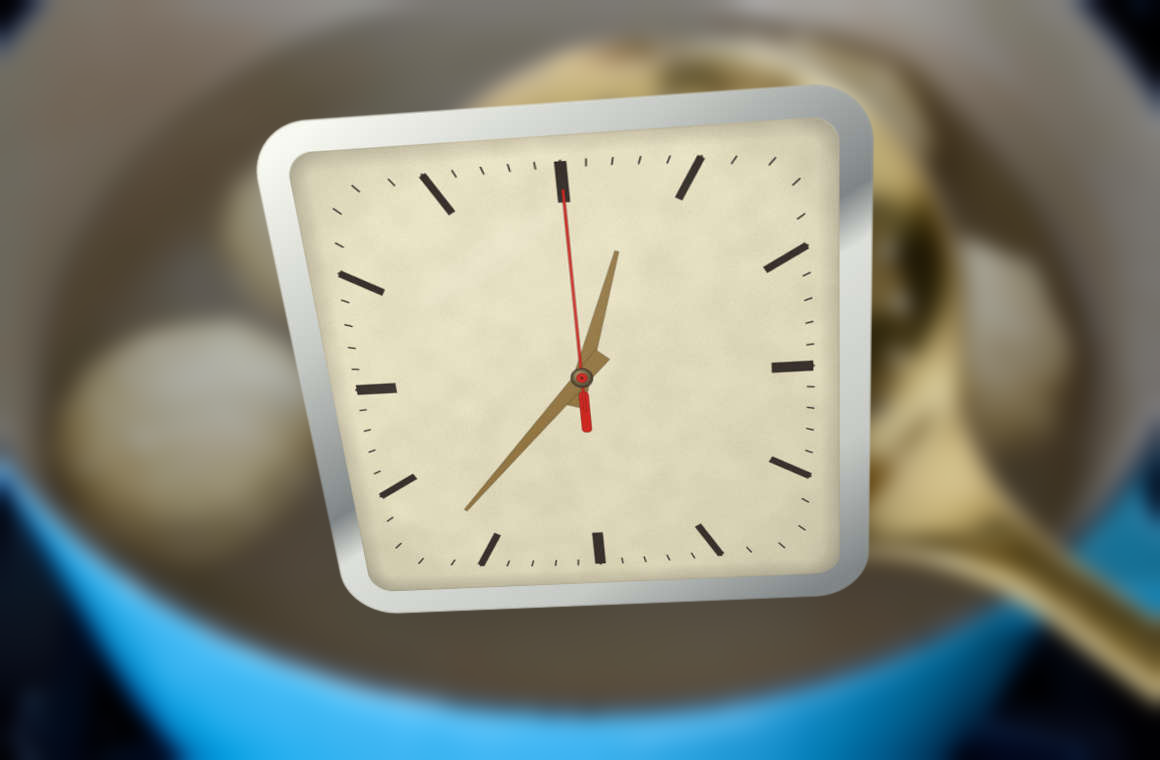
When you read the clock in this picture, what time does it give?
12:37:00
